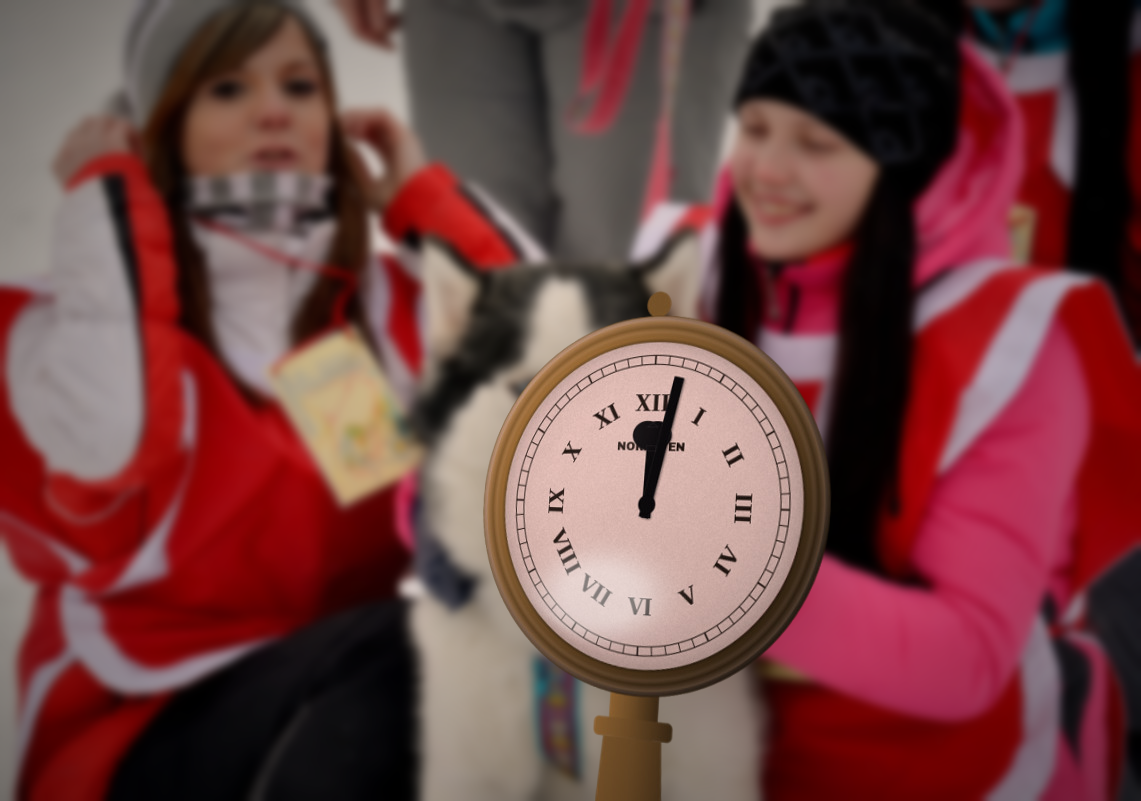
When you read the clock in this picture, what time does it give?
12:02
